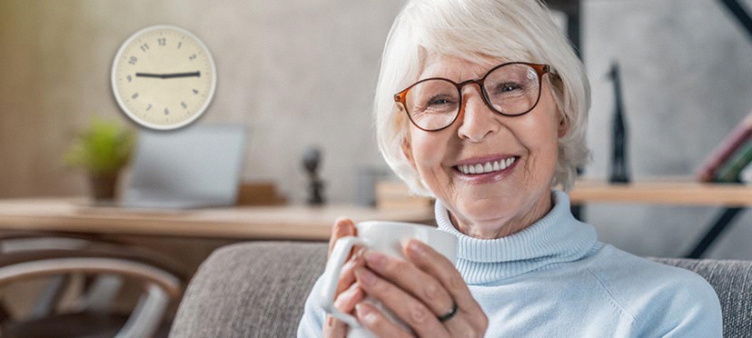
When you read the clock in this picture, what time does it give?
9:15
